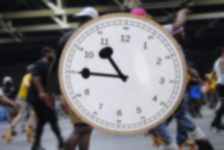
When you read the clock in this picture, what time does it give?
10:45
